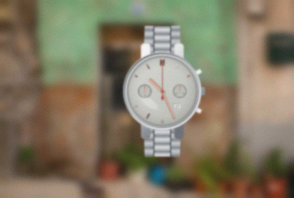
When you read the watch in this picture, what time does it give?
10:26
